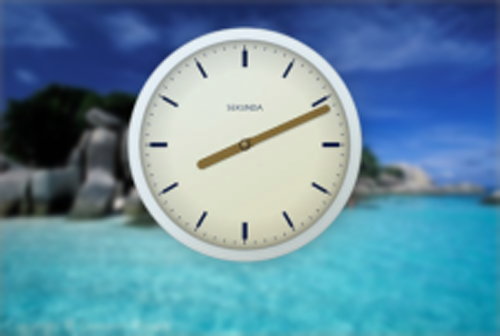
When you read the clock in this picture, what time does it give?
8:11
